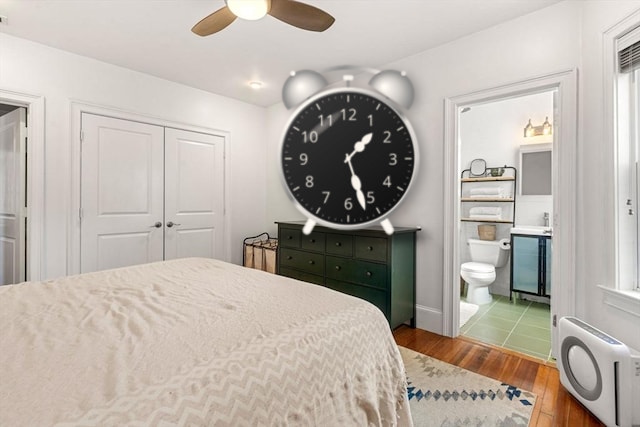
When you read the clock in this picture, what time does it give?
1:27
